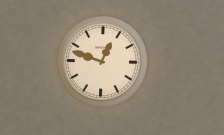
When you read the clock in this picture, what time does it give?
12:48
